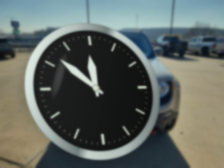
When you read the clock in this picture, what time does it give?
11:52
